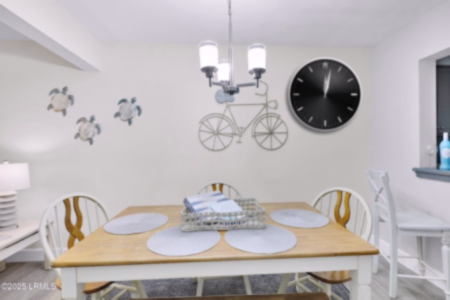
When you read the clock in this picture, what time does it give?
12:02
